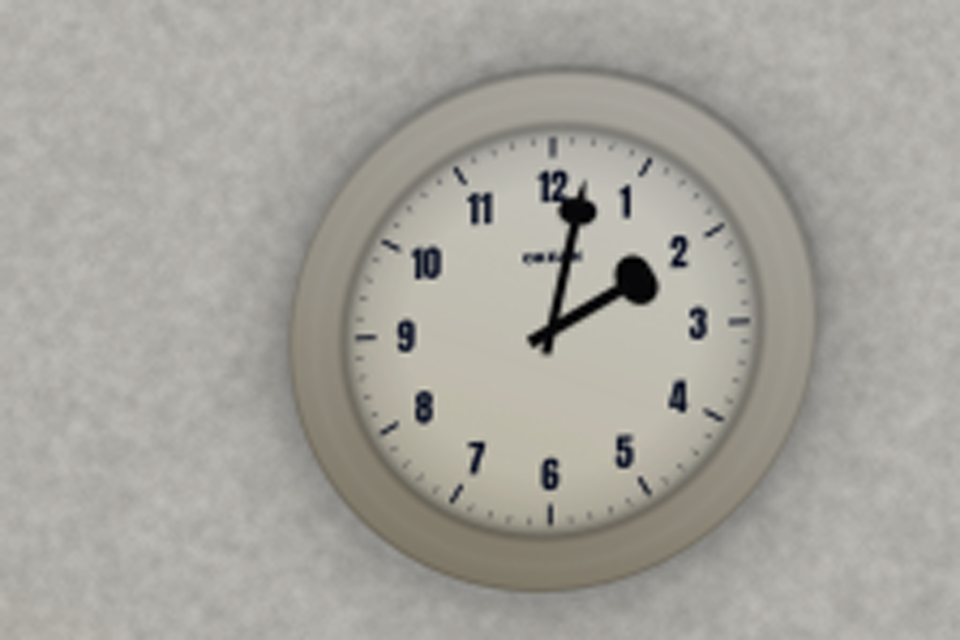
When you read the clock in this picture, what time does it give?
2:02
